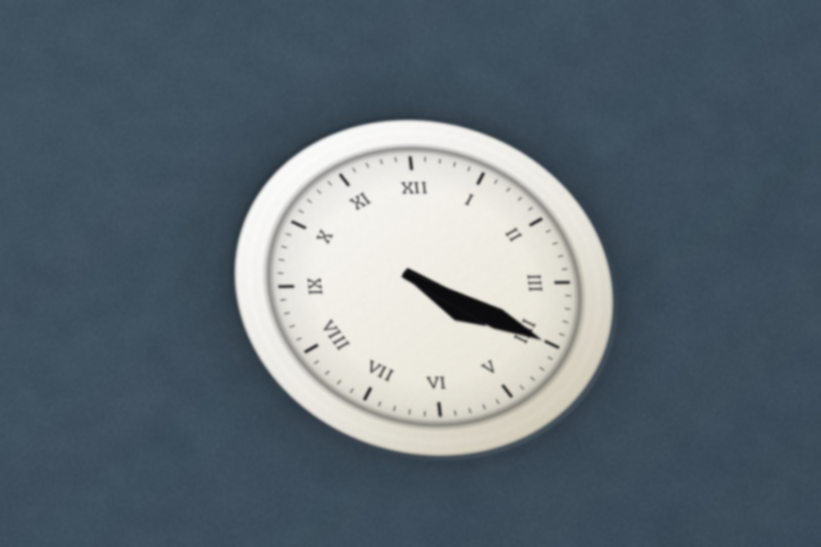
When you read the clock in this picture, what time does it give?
4:20
